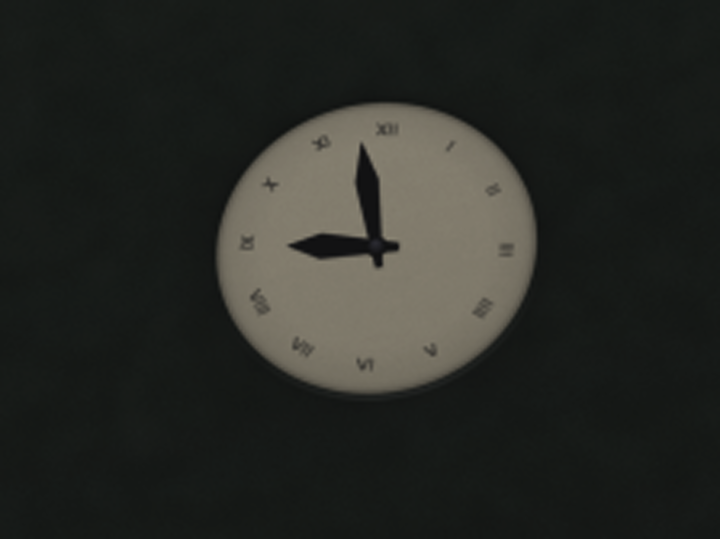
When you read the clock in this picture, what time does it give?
8:58
